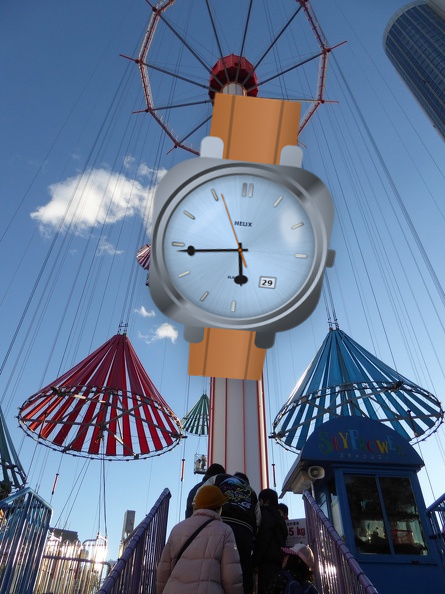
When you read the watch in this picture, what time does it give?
5:43:56
